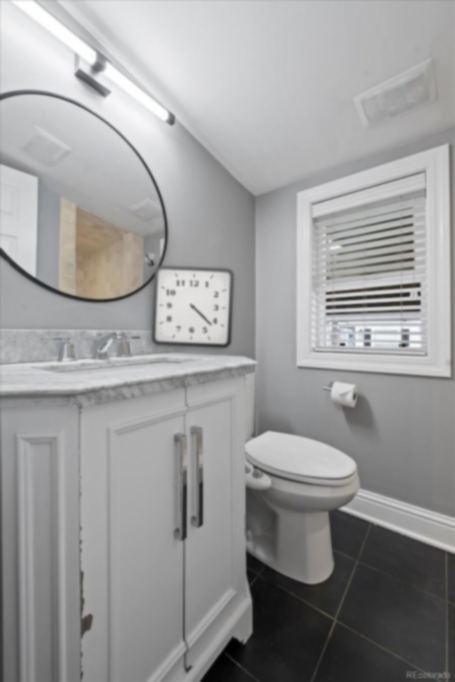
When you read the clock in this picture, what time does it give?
4:22
